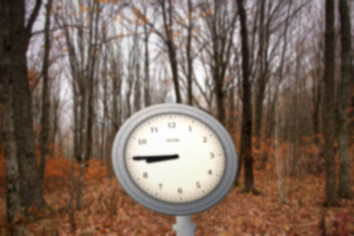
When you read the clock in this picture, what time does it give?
8:45
